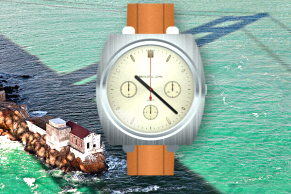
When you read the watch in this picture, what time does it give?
10:22
